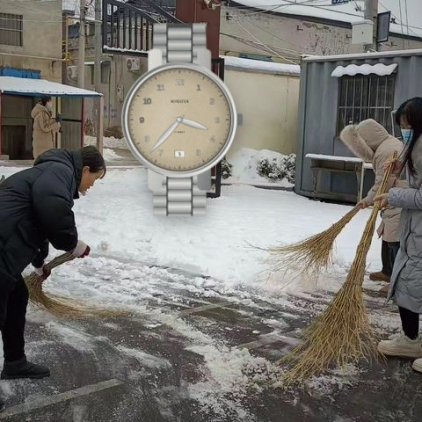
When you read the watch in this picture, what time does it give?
3:37
